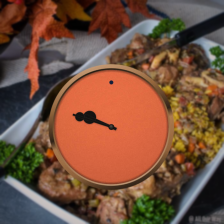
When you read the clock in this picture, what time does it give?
9:48
